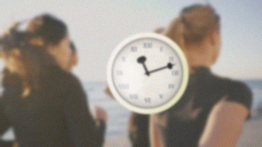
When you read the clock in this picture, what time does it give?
11:12
